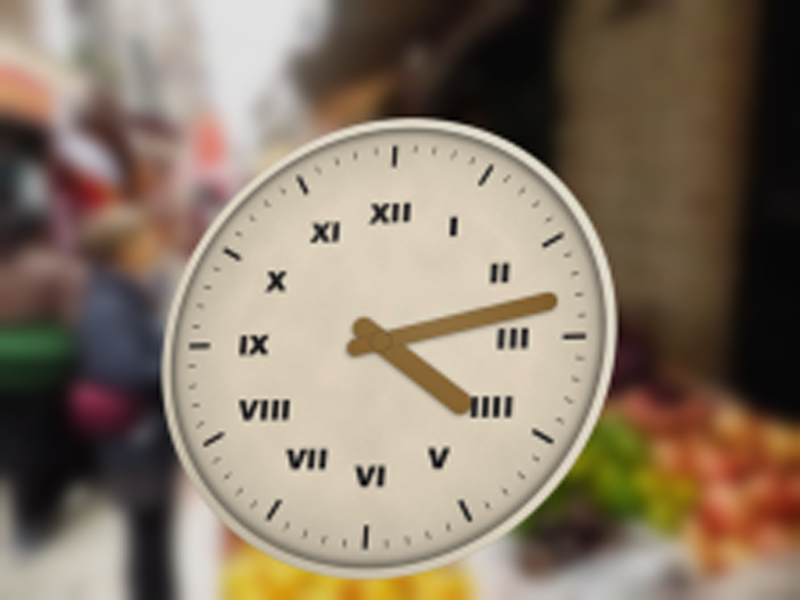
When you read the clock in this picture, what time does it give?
4:13
